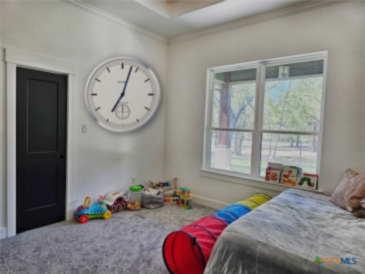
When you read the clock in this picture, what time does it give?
7:03
